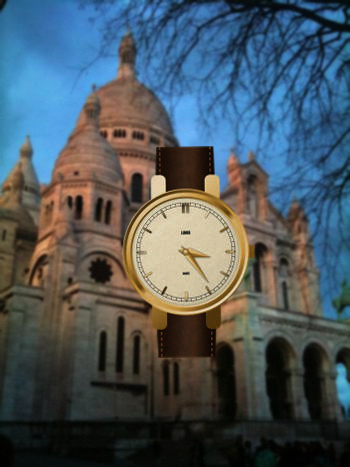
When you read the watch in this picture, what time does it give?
3:24
